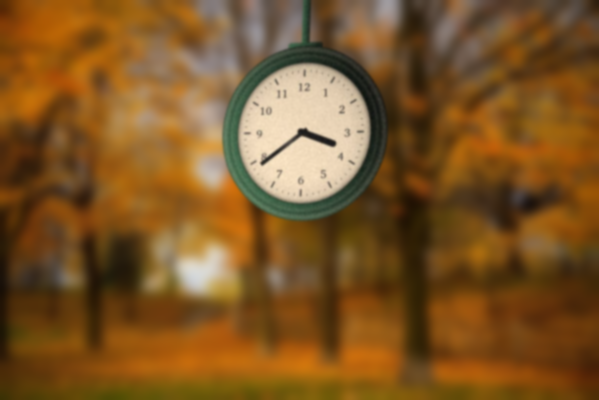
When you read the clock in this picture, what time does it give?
3:39
